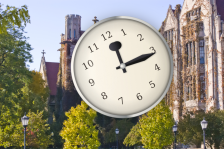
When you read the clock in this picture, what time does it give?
12:16
